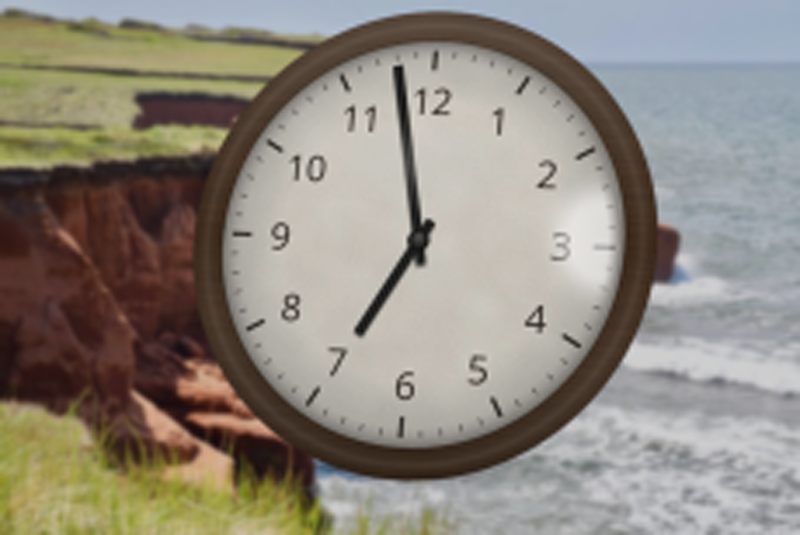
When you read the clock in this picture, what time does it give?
6:58
